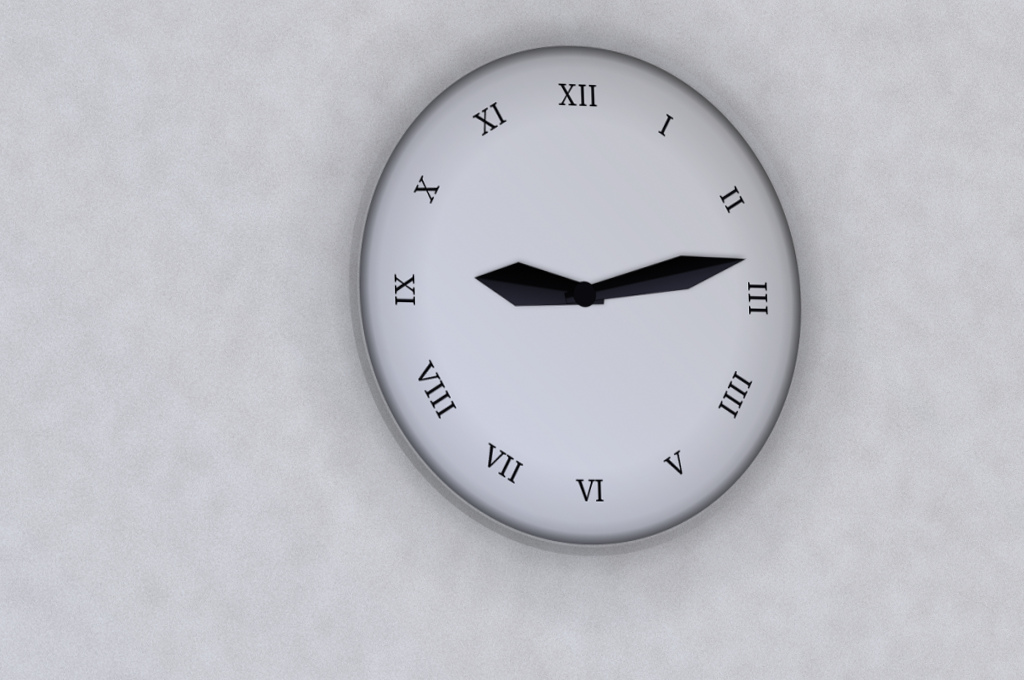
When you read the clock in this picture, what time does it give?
9:13
